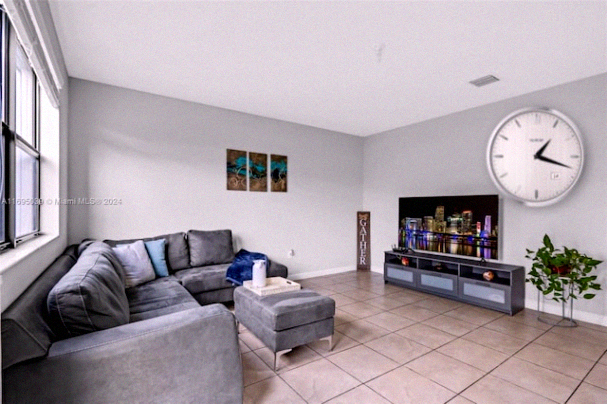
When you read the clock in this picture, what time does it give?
1:18
